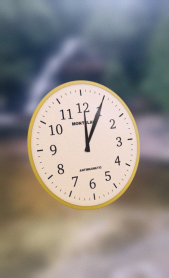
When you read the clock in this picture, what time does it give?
12:05
